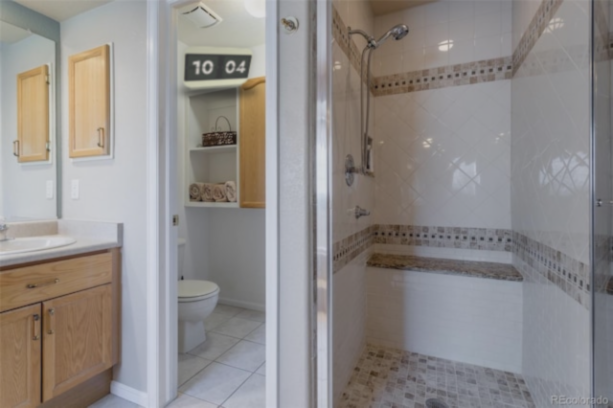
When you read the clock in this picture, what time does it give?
10:04
